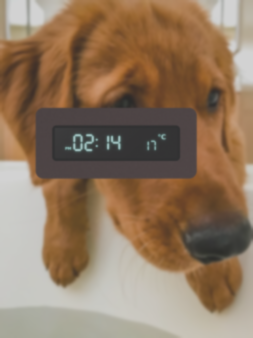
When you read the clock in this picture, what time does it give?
2:14
